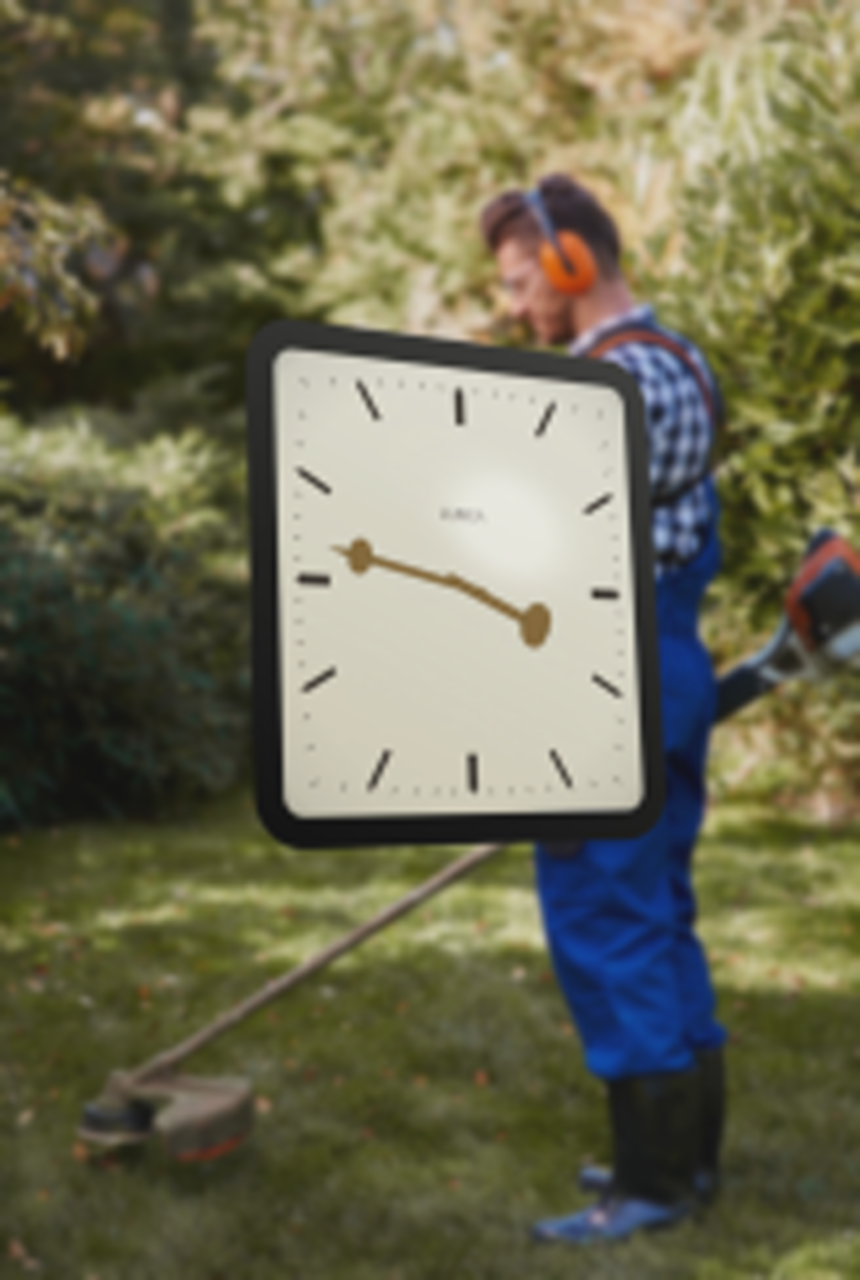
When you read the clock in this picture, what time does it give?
3:47
